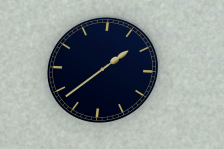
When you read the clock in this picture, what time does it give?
1:38
